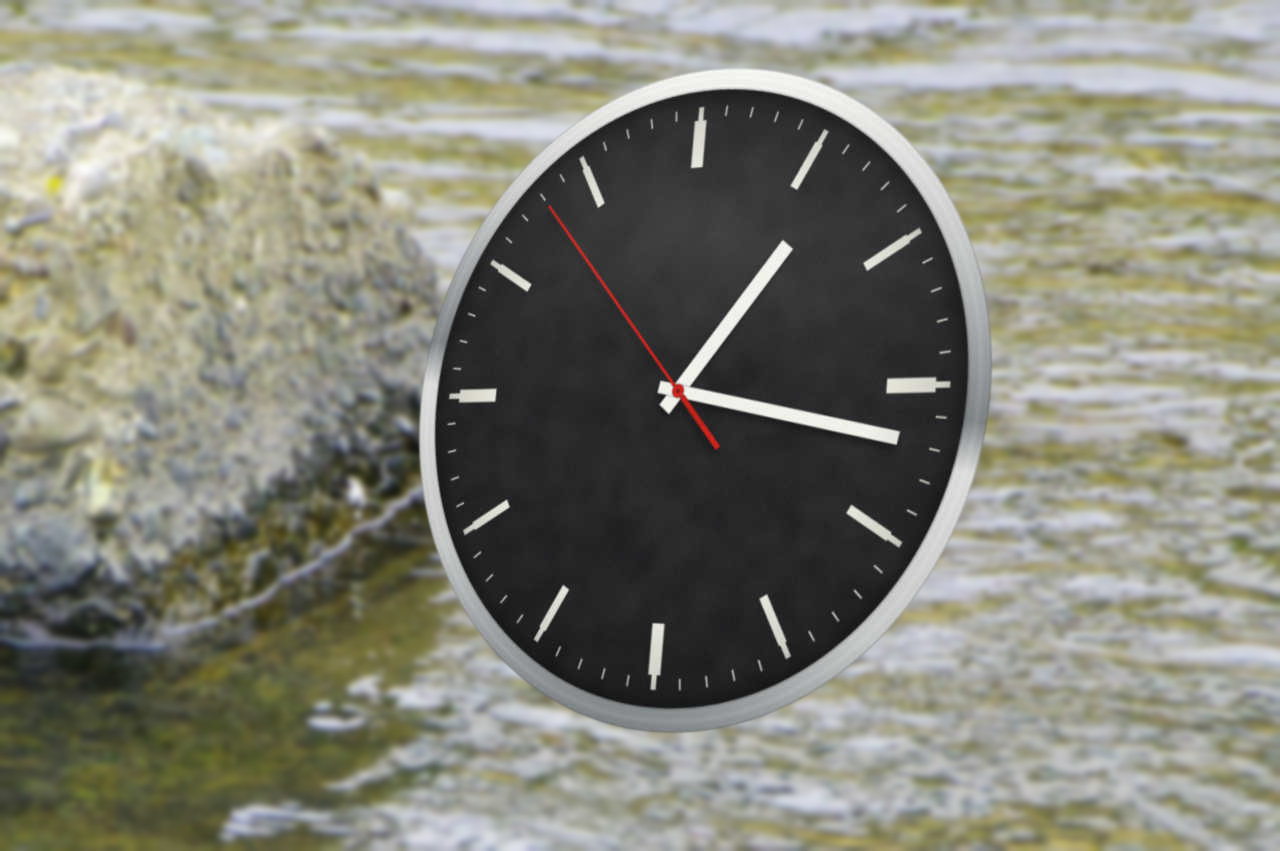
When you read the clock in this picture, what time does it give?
1:16:53
